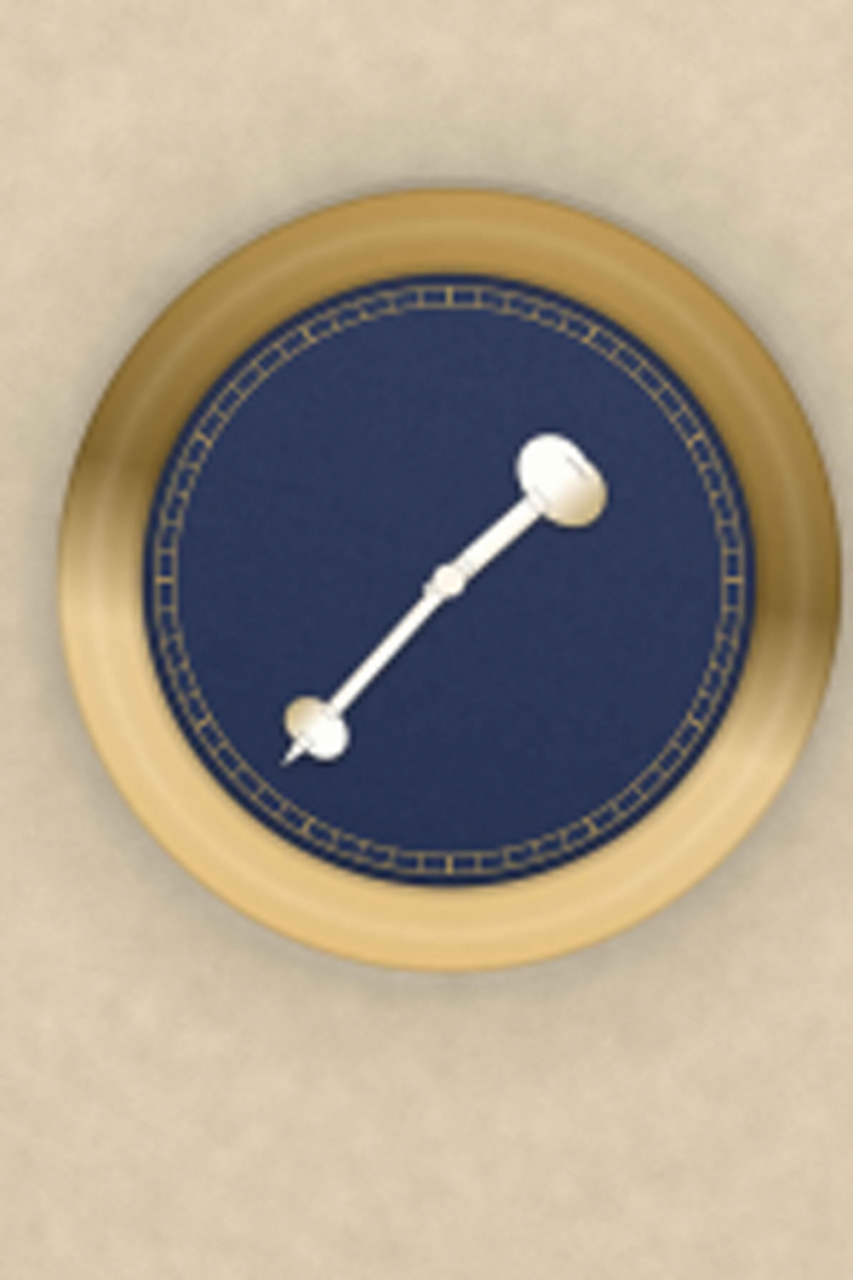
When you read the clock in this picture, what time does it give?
1:37
